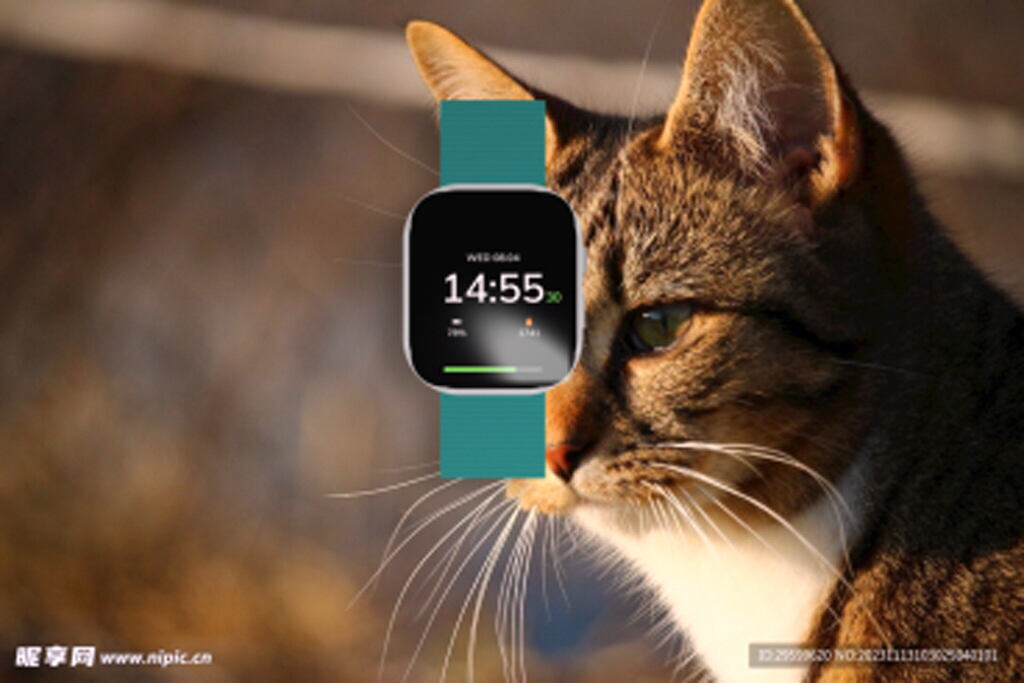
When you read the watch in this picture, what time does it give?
14:55
